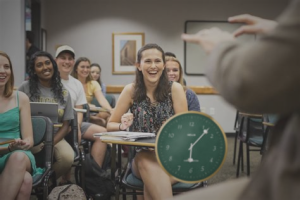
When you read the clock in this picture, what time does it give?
6:07
